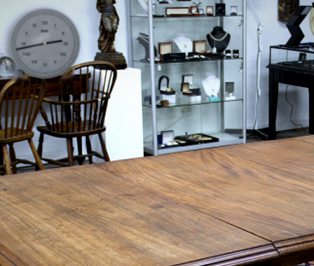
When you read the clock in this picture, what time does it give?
2:43
